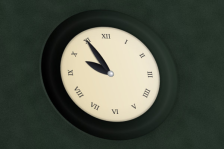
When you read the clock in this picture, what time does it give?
9:55
